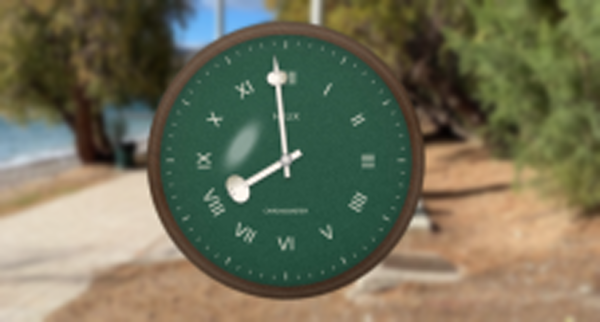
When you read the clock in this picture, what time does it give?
7:59
